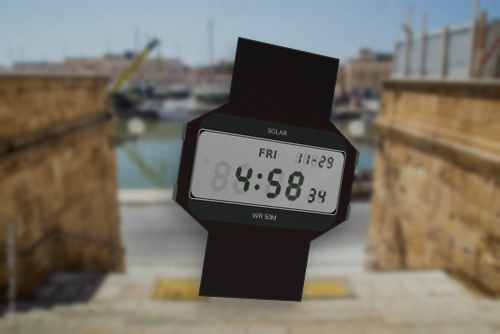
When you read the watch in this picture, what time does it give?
4:58:34
